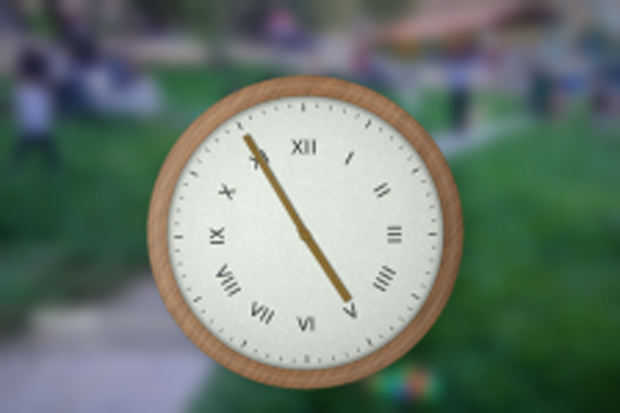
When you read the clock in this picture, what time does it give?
4:55
